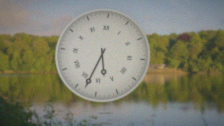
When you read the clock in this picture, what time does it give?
5:33
